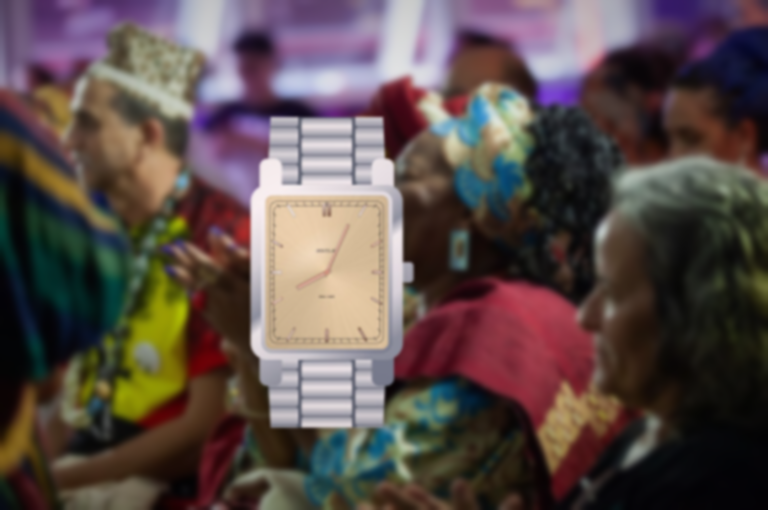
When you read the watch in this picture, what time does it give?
8:04
